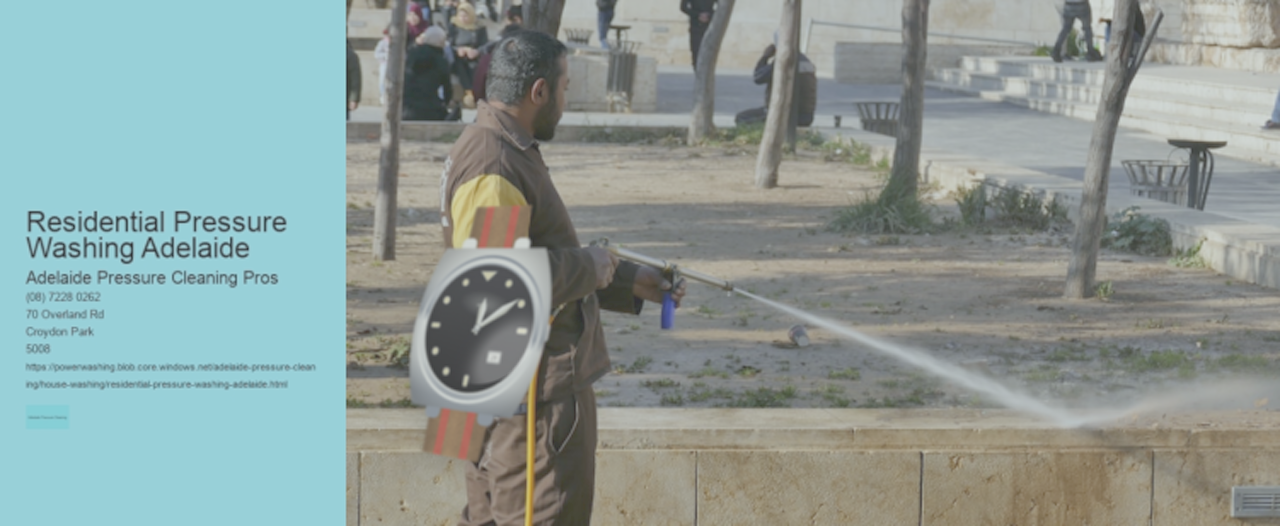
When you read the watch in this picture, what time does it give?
12:09
